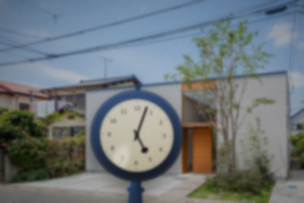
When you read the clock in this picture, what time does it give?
5:03
